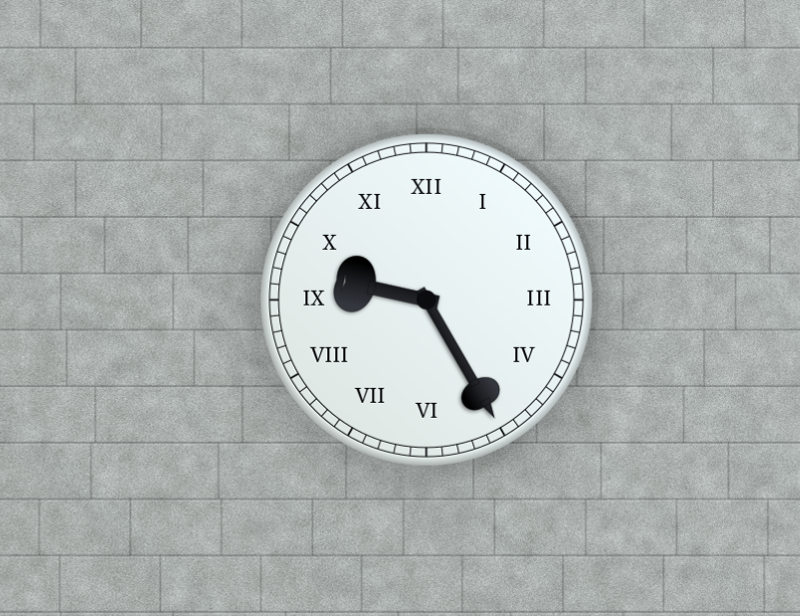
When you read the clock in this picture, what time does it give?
9:25
